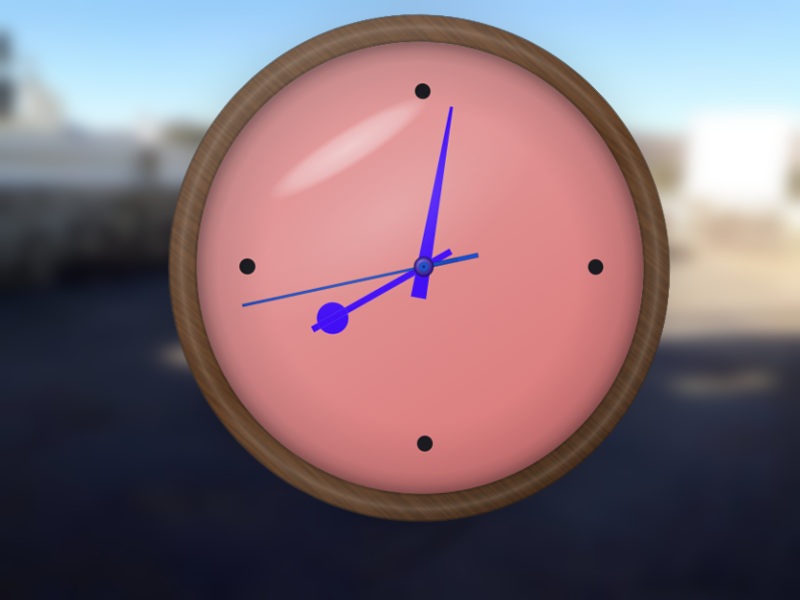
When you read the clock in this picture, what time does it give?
8:01:43
